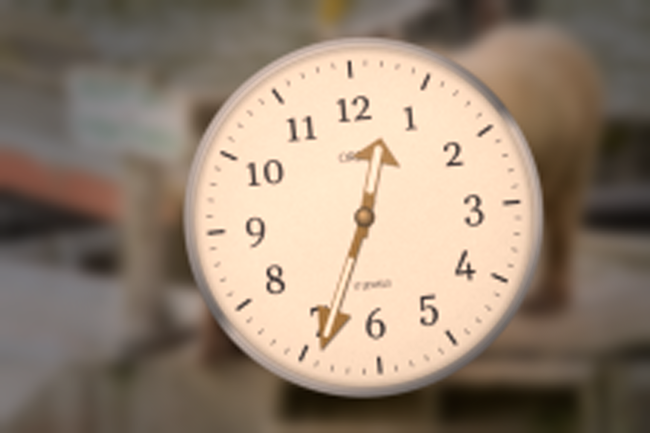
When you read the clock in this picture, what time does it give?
12:34
